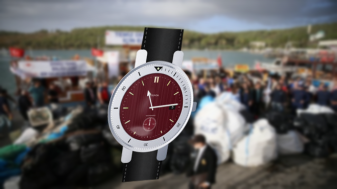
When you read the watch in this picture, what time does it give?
11:14
